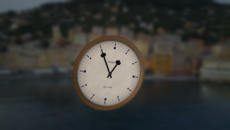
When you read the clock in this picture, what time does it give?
12:55
